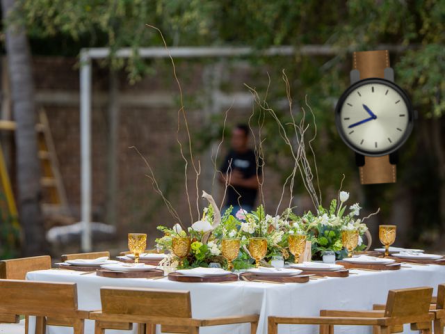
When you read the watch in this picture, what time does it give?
10:42
